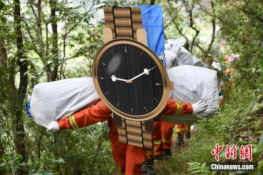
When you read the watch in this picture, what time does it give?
9:10
